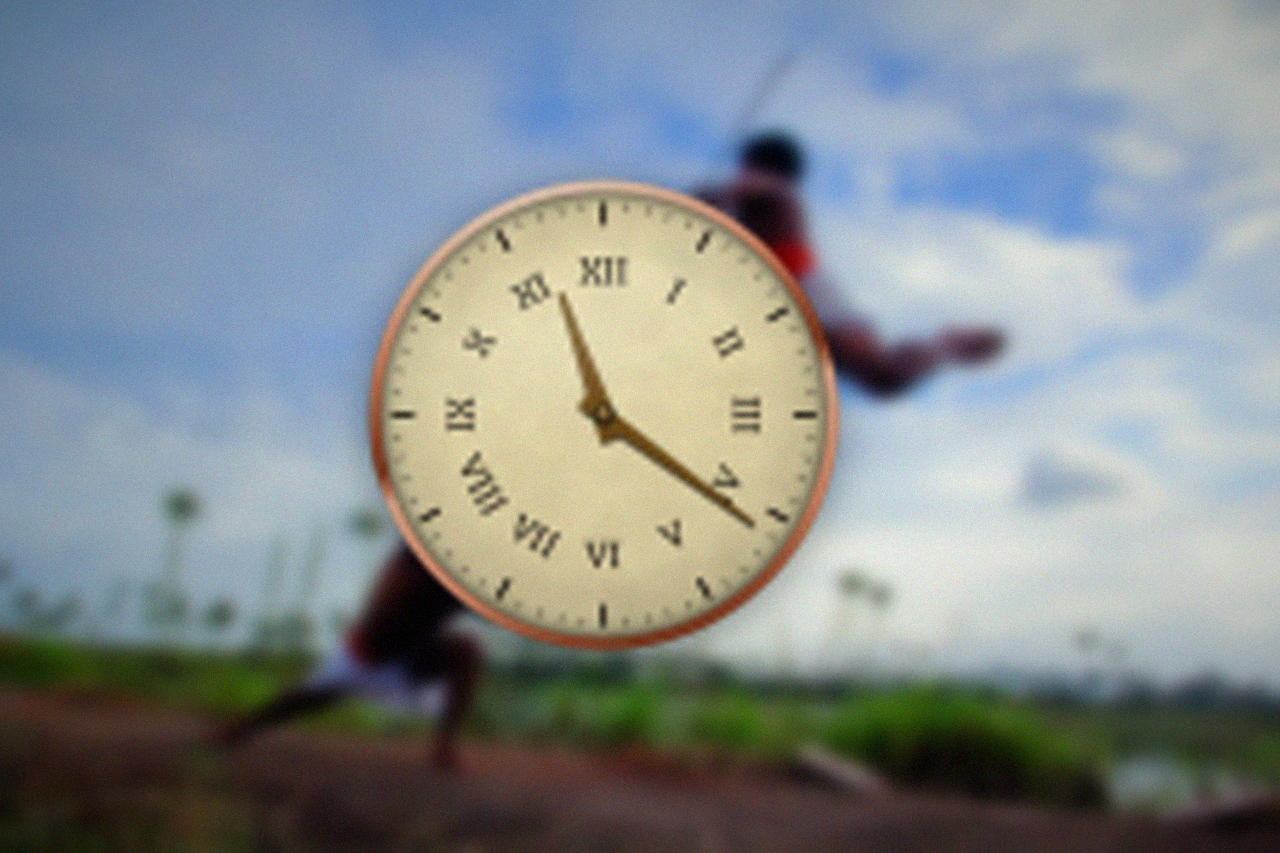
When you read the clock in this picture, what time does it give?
11:21
